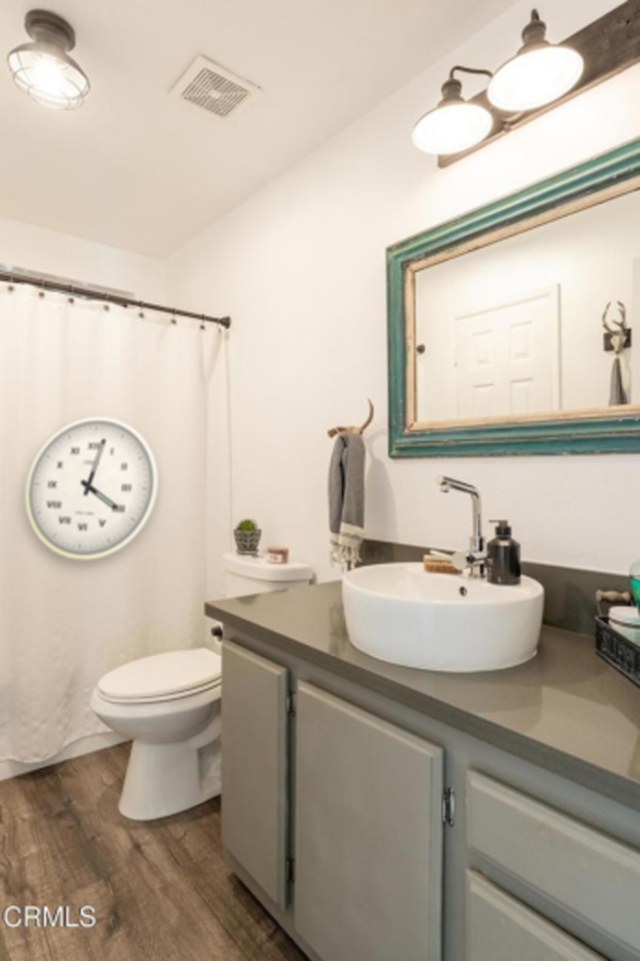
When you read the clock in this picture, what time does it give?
4:02
